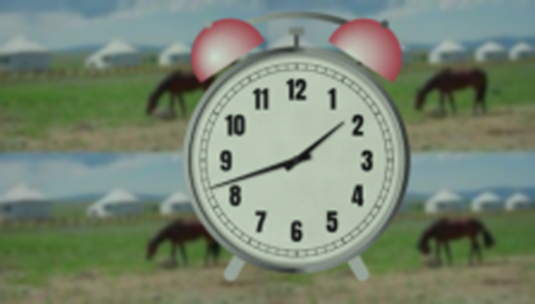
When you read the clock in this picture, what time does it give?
1:42
